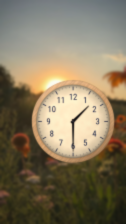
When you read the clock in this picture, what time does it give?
1:30
